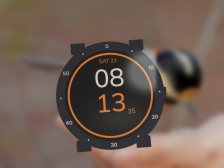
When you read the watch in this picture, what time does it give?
8:13
